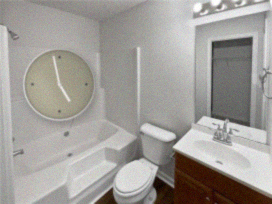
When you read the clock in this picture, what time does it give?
4:58
